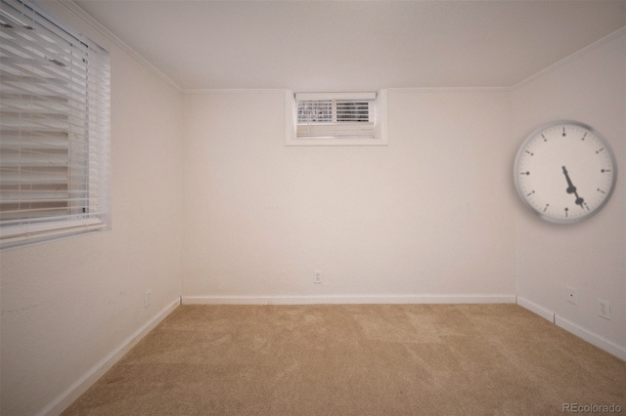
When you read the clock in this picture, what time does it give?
5:26
